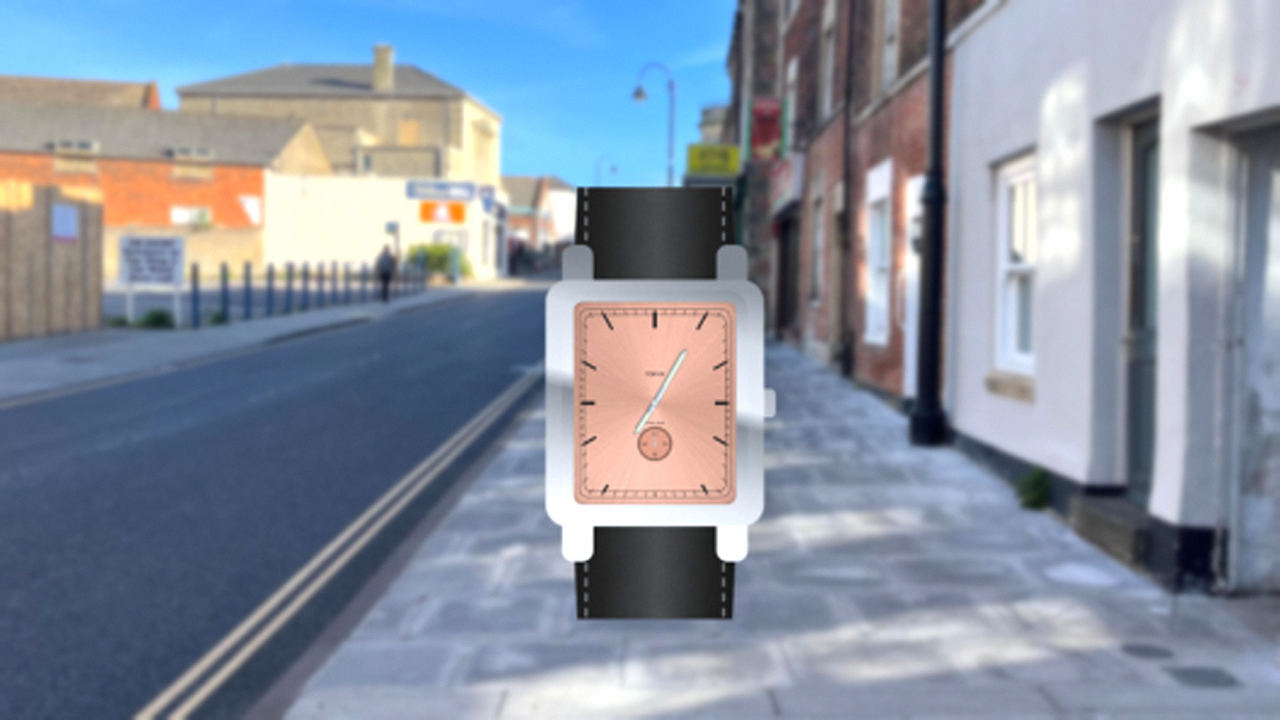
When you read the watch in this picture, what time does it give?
7:05
